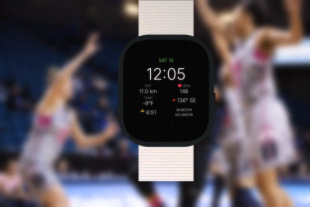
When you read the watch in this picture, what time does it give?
12:05
